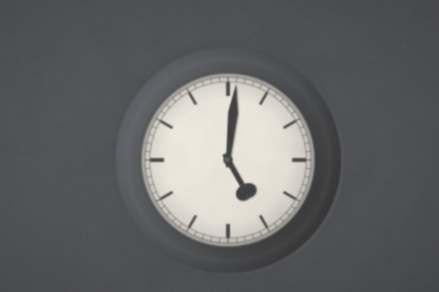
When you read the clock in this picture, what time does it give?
5:01
